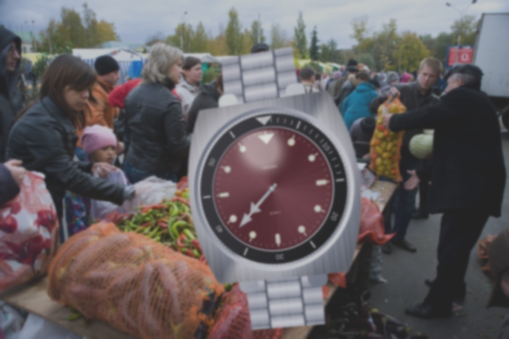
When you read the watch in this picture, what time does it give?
7:38
